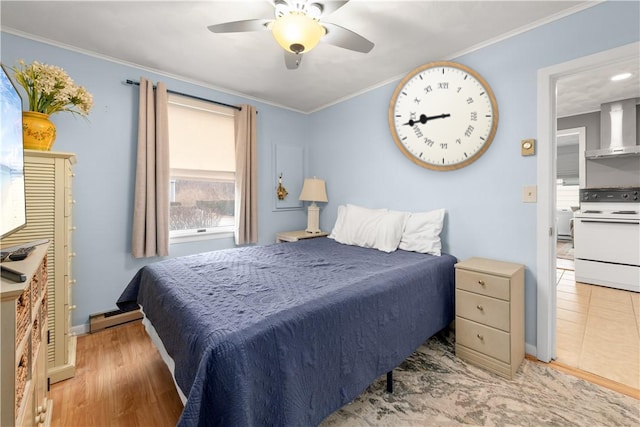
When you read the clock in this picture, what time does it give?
8:43
